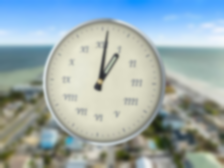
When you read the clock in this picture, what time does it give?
1:01
